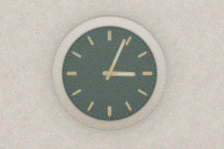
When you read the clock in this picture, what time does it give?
3:04
